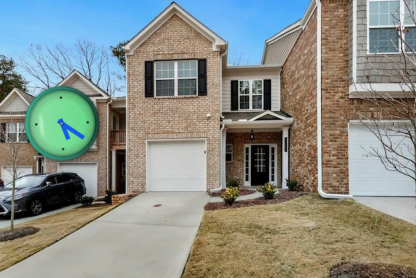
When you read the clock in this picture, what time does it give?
5:21
